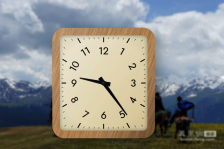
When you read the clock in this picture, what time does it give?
9:24
